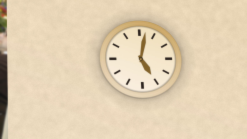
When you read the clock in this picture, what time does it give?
5:02
